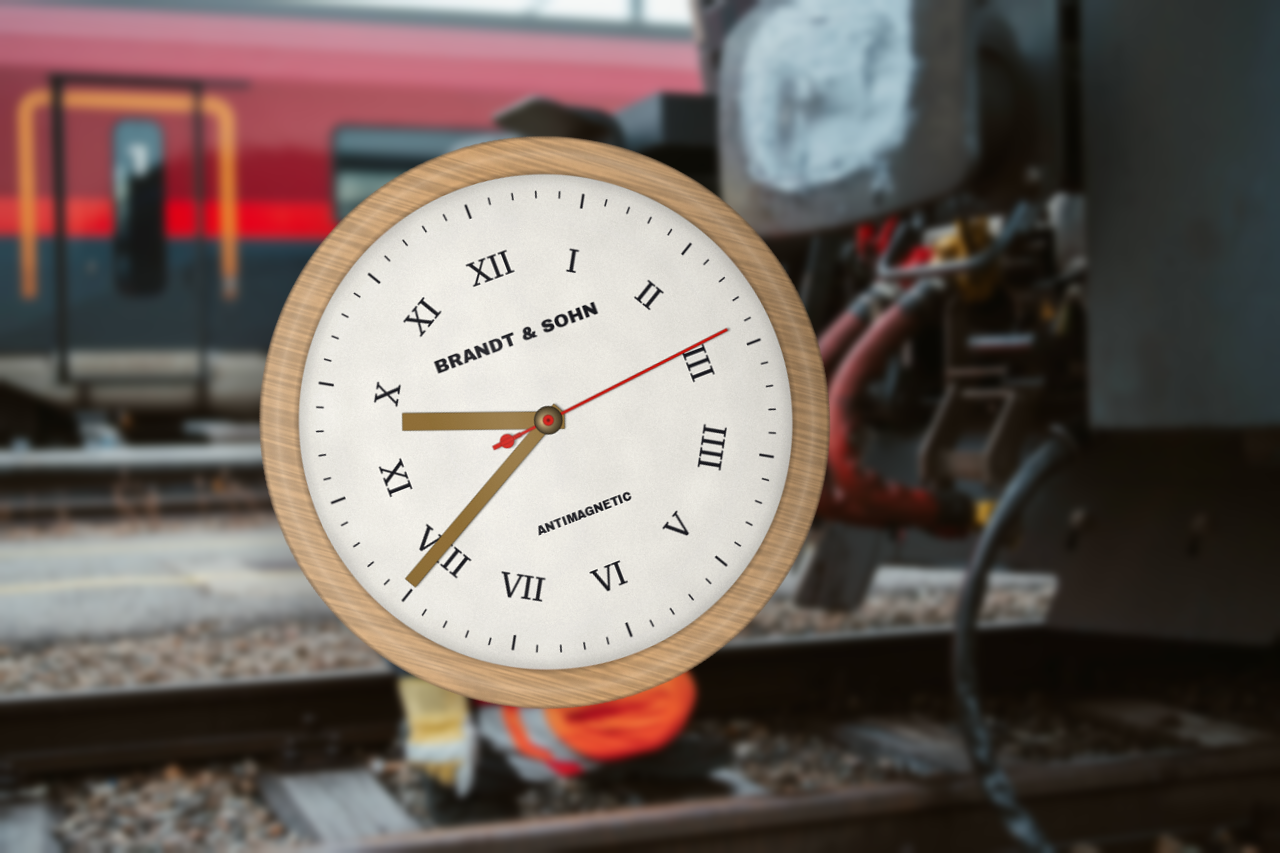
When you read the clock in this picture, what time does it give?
9:40:14
